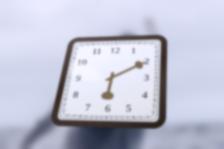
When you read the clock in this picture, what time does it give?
6:10
